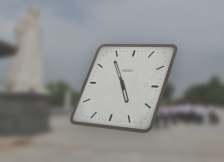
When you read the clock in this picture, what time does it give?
4:54
